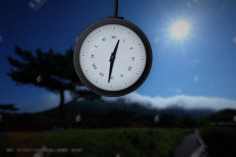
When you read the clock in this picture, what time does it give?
12:31
